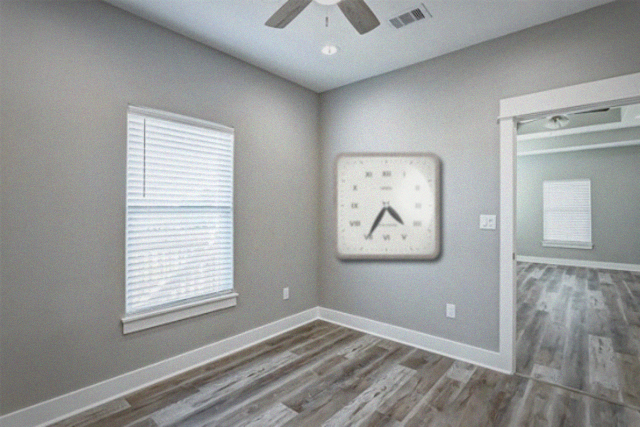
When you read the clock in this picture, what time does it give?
4:35
